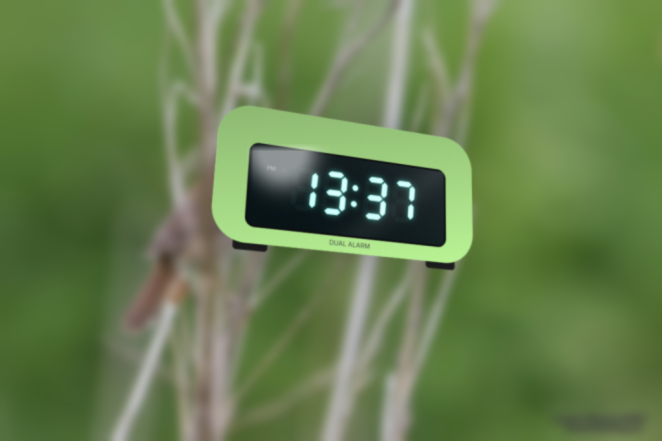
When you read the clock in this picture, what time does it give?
13:37
